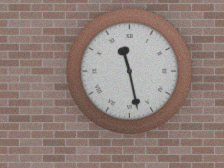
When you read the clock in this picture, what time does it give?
11:28
